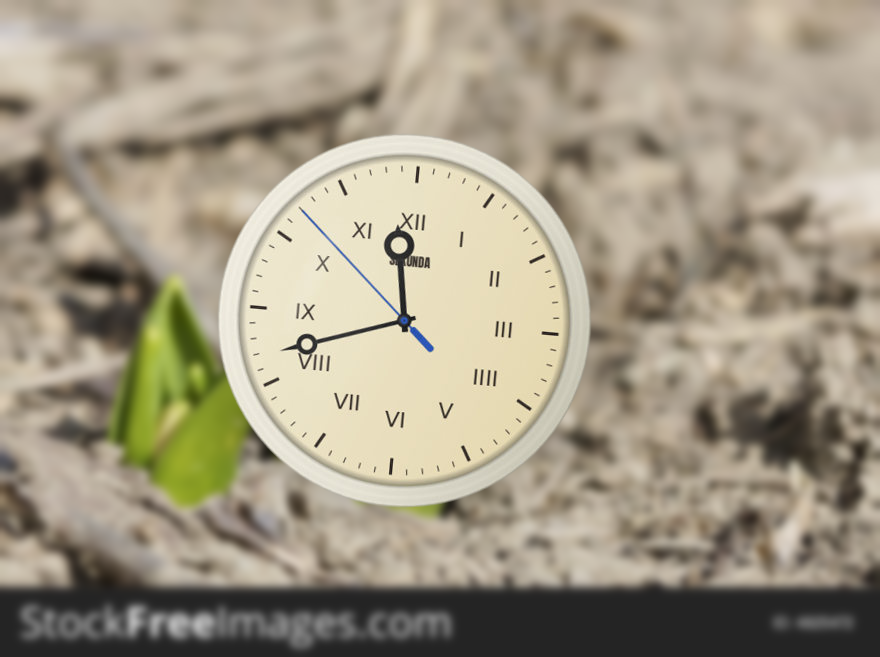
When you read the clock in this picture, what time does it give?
11:41:52
